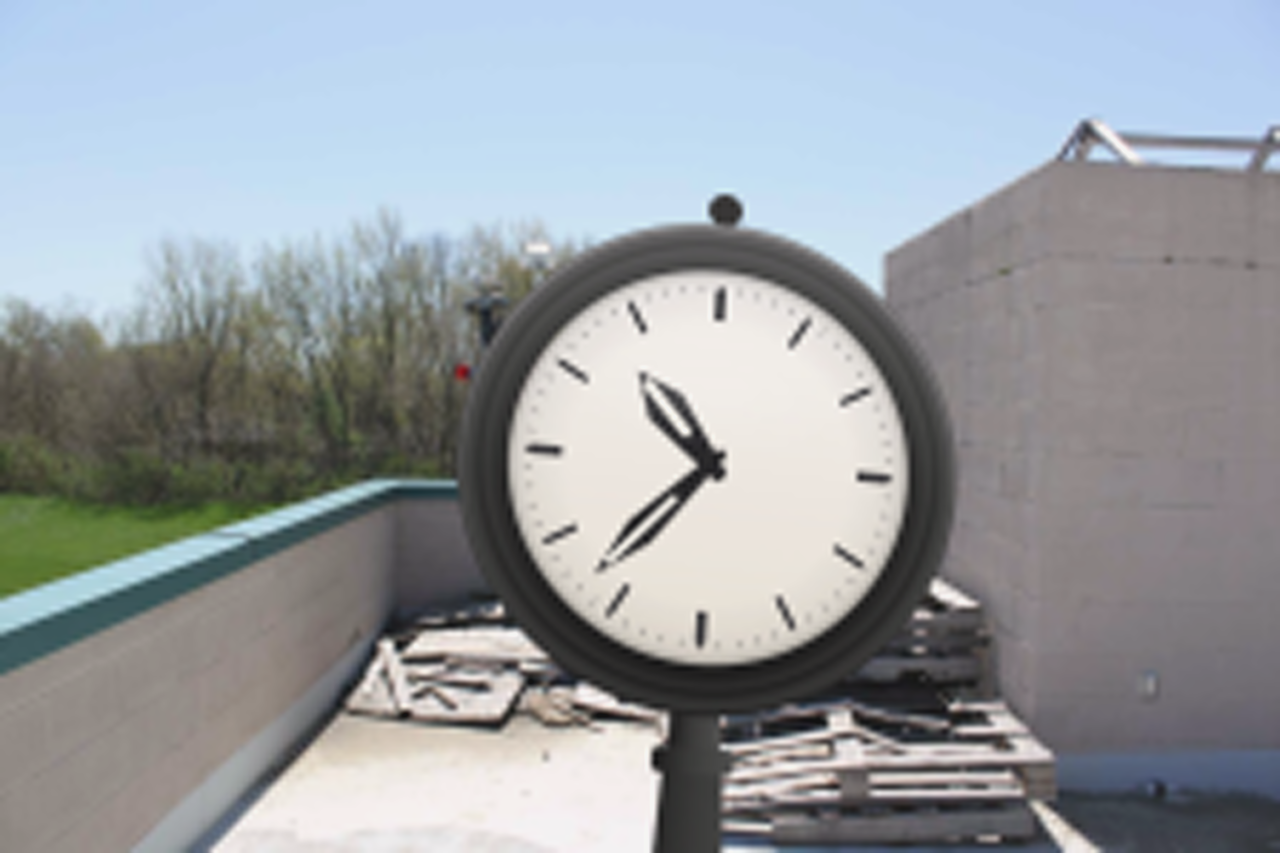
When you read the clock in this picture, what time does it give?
10:37
